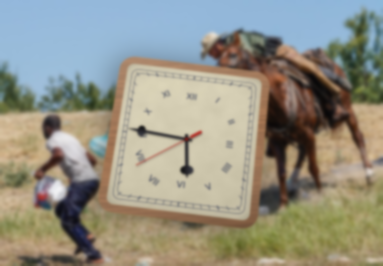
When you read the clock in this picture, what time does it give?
5:45:39
